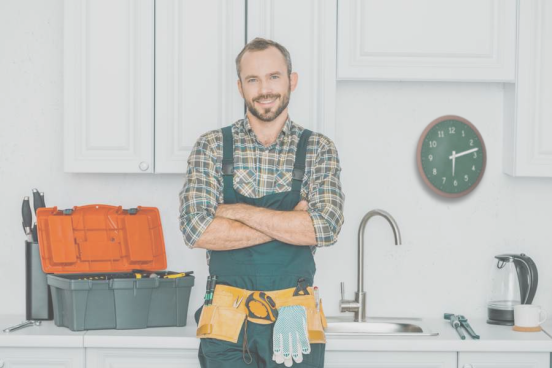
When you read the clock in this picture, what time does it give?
6:13
